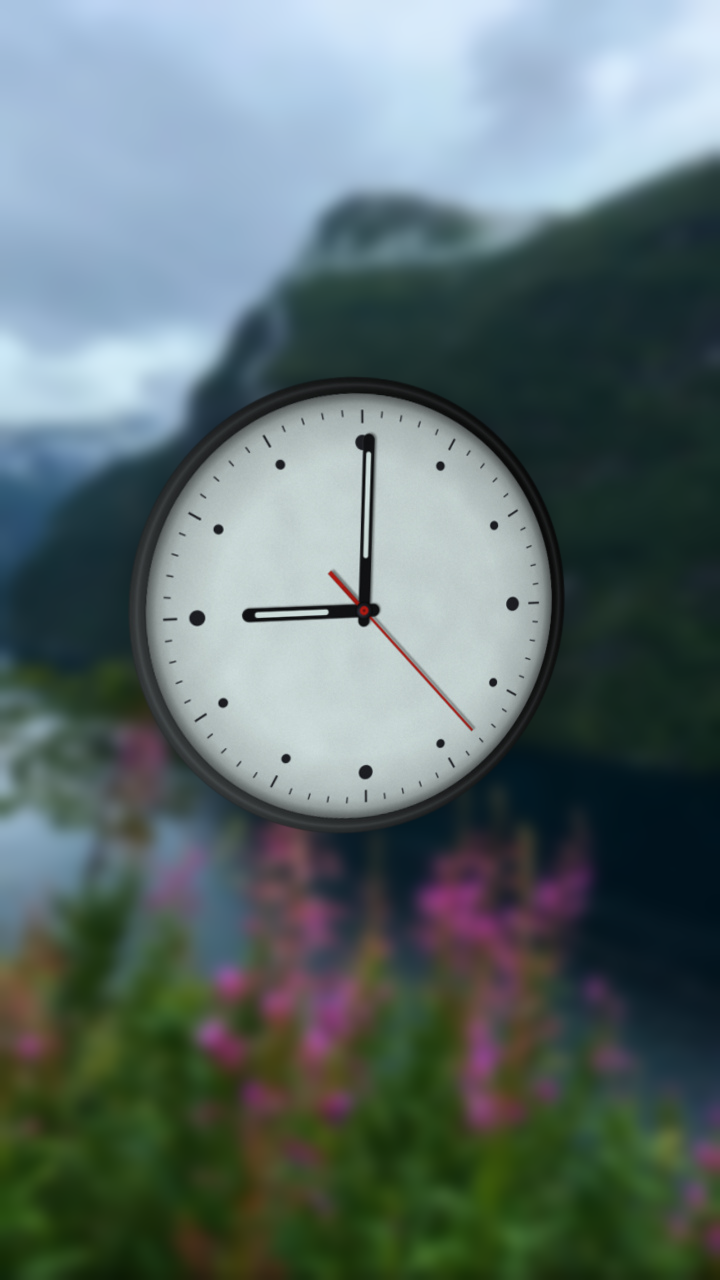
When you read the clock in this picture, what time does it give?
9:00:23
